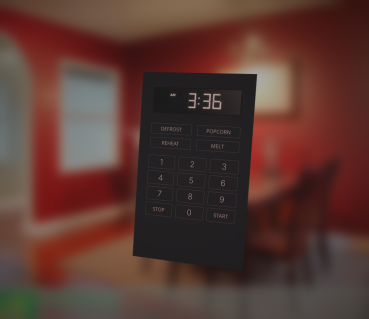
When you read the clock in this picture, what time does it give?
3:36
